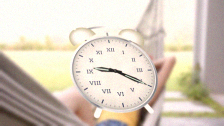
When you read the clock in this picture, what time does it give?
9:20
